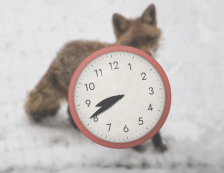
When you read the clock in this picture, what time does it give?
8:41
